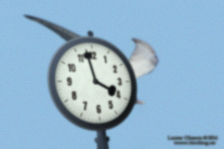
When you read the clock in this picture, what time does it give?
3:58
